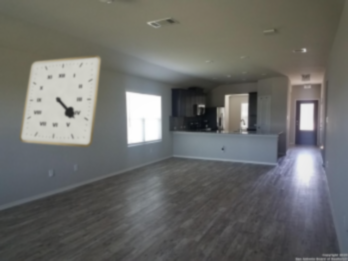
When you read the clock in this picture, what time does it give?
4:22
